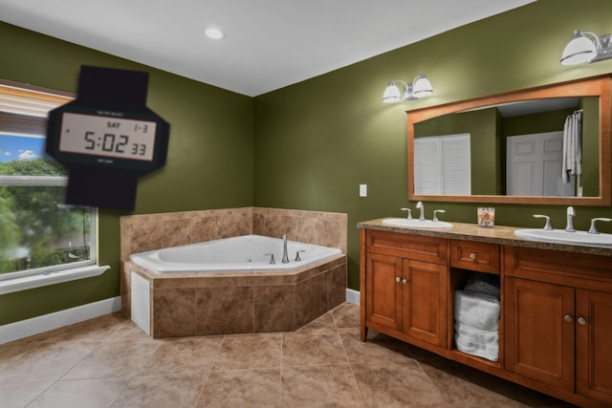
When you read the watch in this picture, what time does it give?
5:02:33
